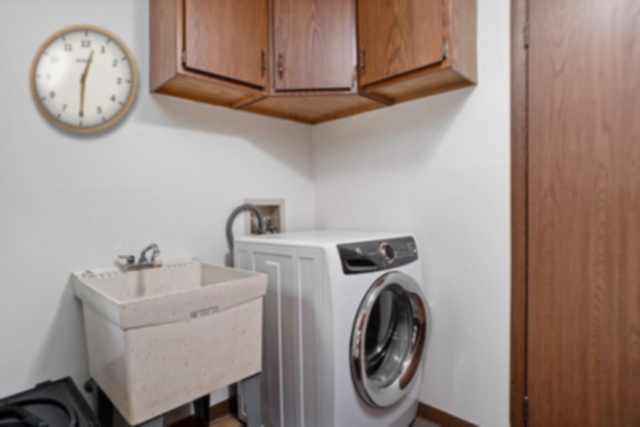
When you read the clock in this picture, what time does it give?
12:30
